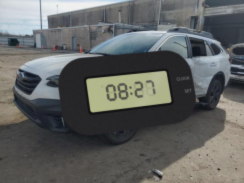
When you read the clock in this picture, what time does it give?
8:27
